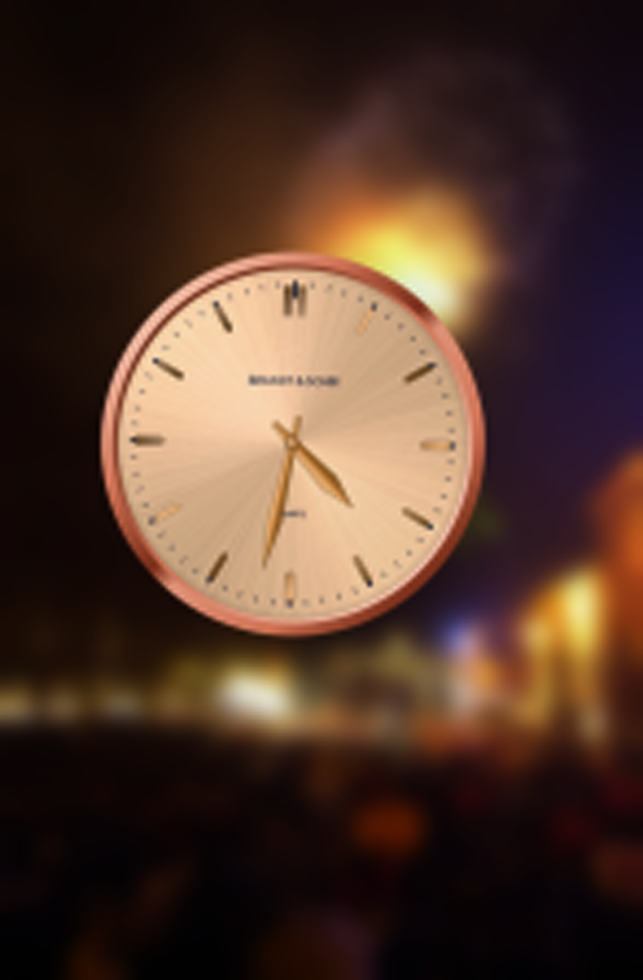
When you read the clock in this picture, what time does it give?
4:32
